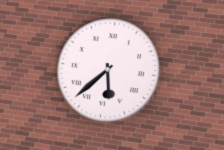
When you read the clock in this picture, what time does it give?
5:37
